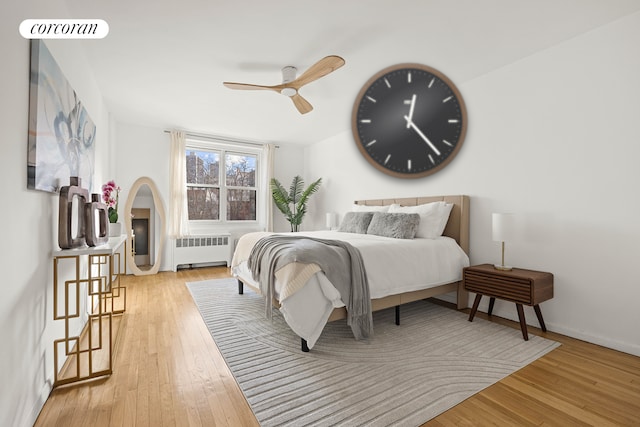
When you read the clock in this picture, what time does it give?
12:23
